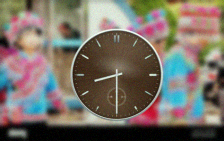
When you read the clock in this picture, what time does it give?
8:30
